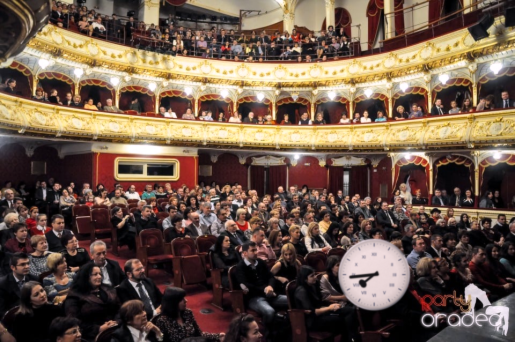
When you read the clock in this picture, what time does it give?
7:44
